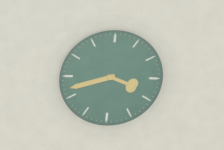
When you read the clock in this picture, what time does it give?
3:42
